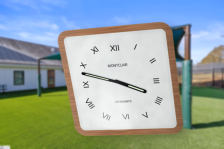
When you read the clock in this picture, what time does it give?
3:48
